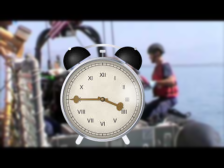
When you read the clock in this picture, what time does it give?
3:45
